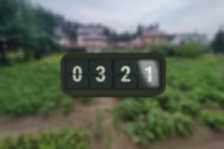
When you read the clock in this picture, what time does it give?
3:21
